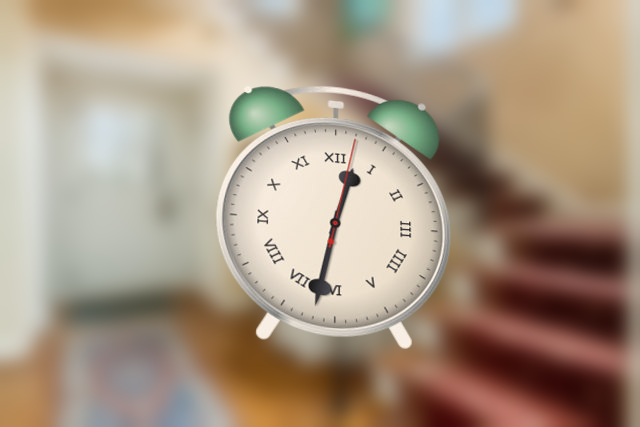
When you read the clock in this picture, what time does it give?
12:32:02
